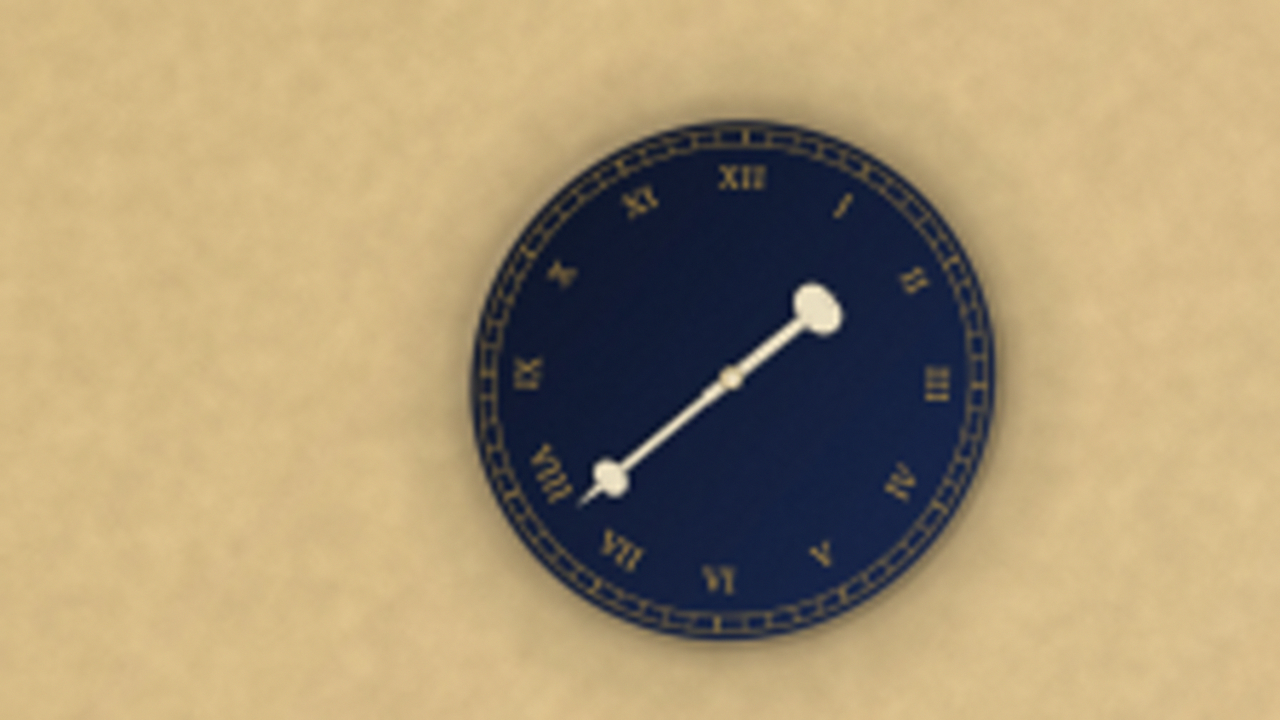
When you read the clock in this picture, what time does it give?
1:38
